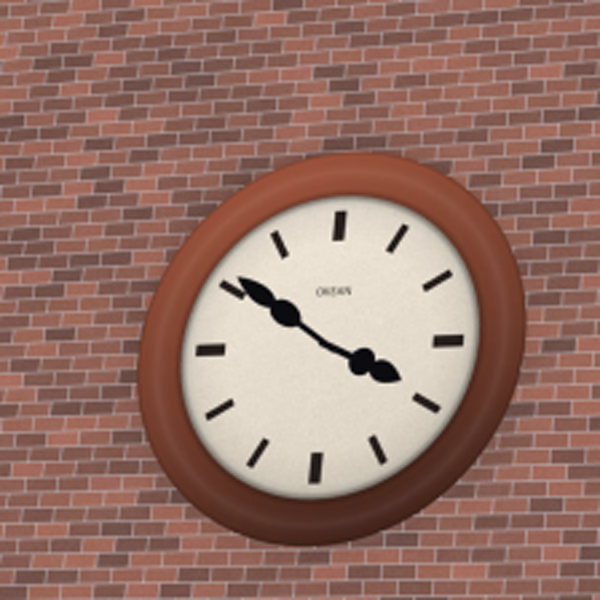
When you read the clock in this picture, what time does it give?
3:51
